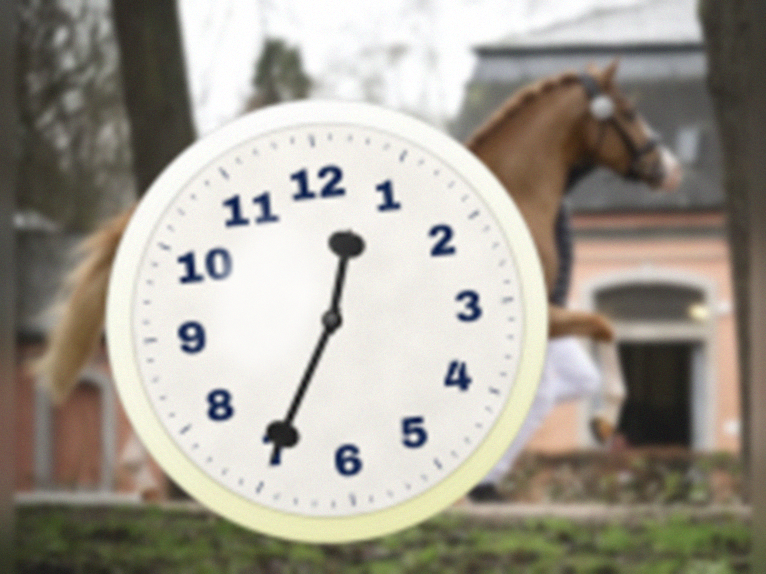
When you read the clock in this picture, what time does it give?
12:35
